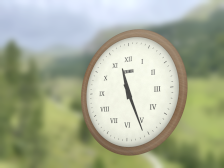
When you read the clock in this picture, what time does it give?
11:26
